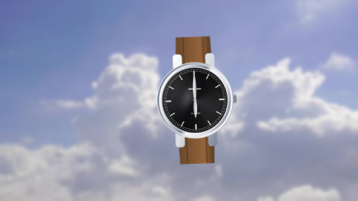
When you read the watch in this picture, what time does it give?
6:00
